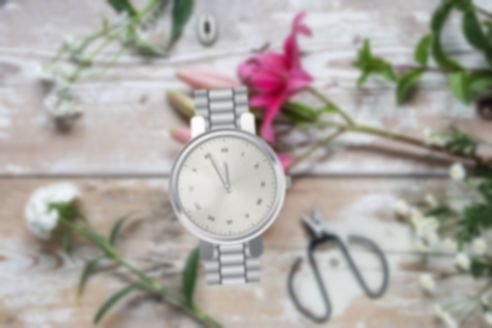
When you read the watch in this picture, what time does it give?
11:56
